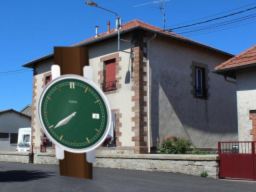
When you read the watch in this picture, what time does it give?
7:39
